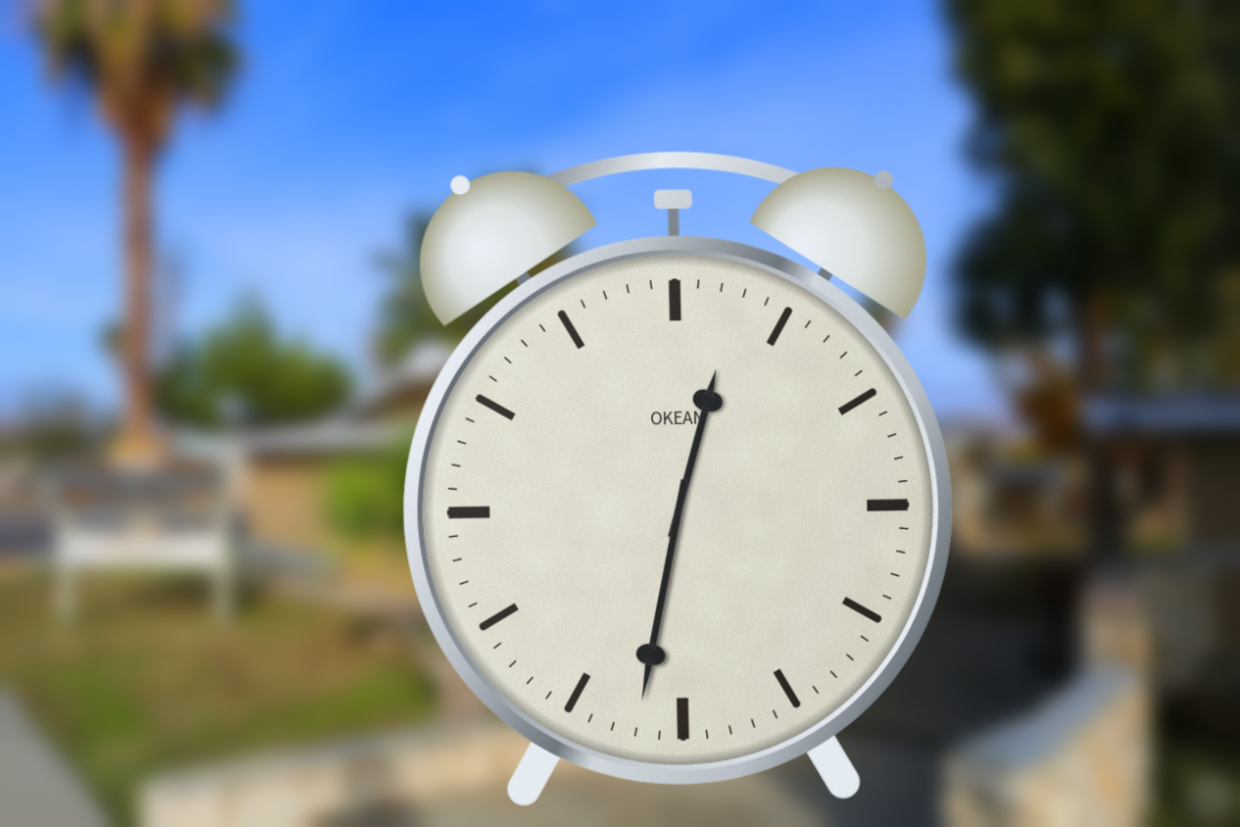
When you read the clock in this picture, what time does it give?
12:32
